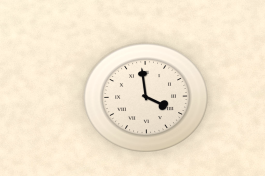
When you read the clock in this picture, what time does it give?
3:59
